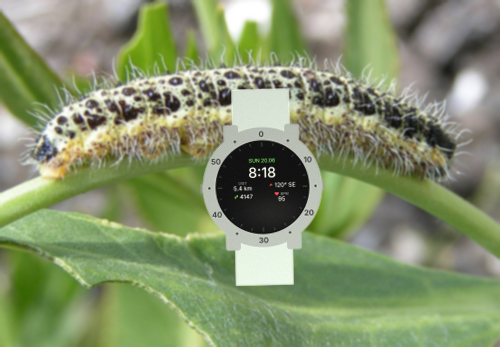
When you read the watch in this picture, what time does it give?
8:18
